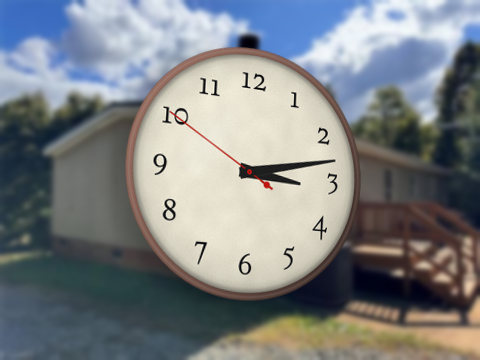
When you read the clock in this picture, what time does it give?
3:12:50
